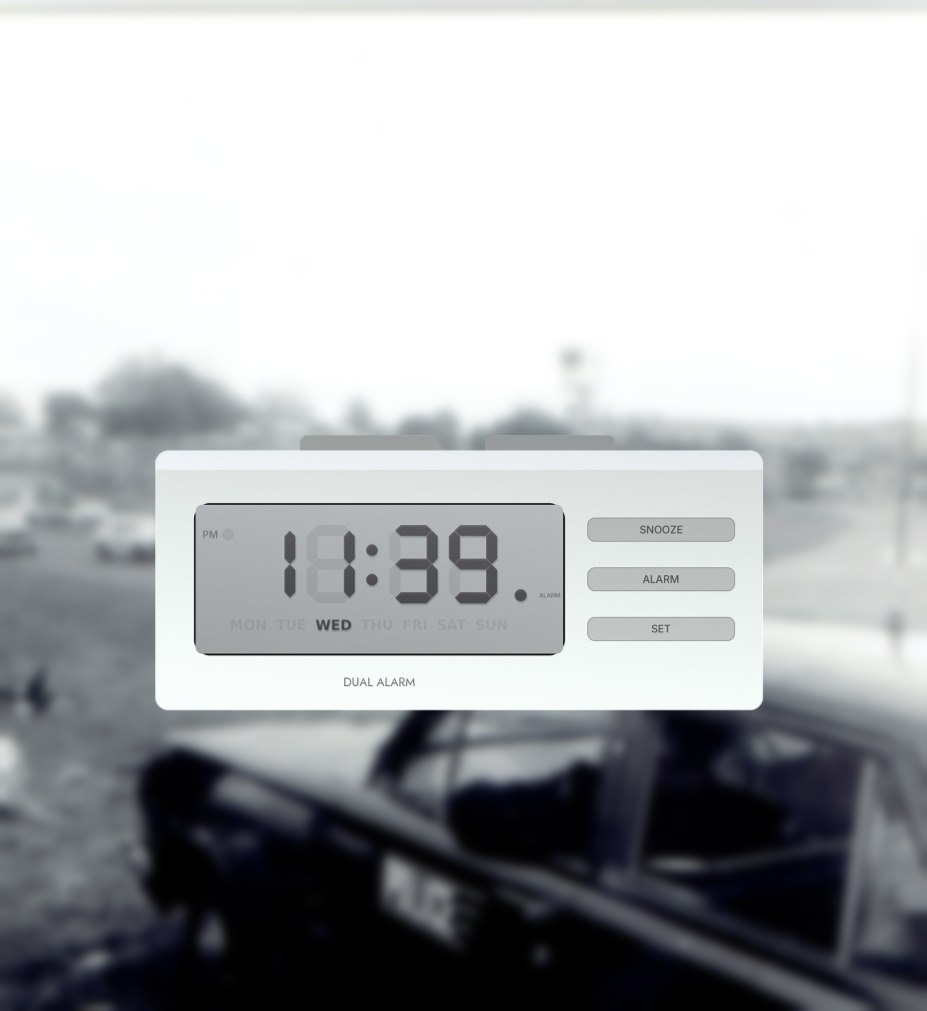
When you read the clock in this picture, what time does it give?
11:39
